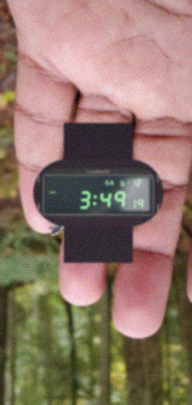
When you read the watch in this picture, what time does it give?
3:49
